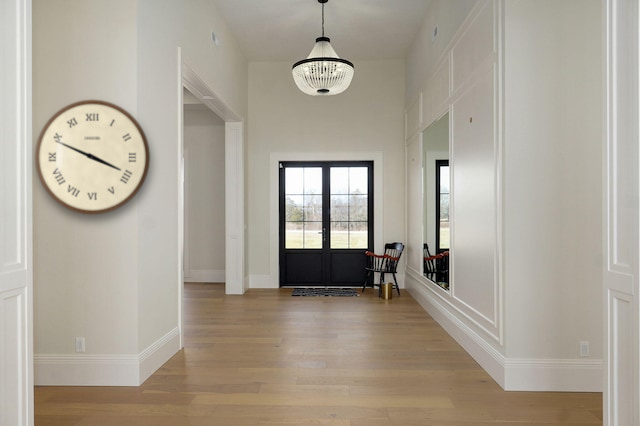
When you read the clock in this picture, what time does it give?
3:49
